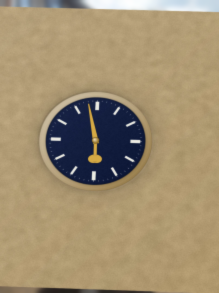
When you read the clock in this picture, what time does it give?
5:58
